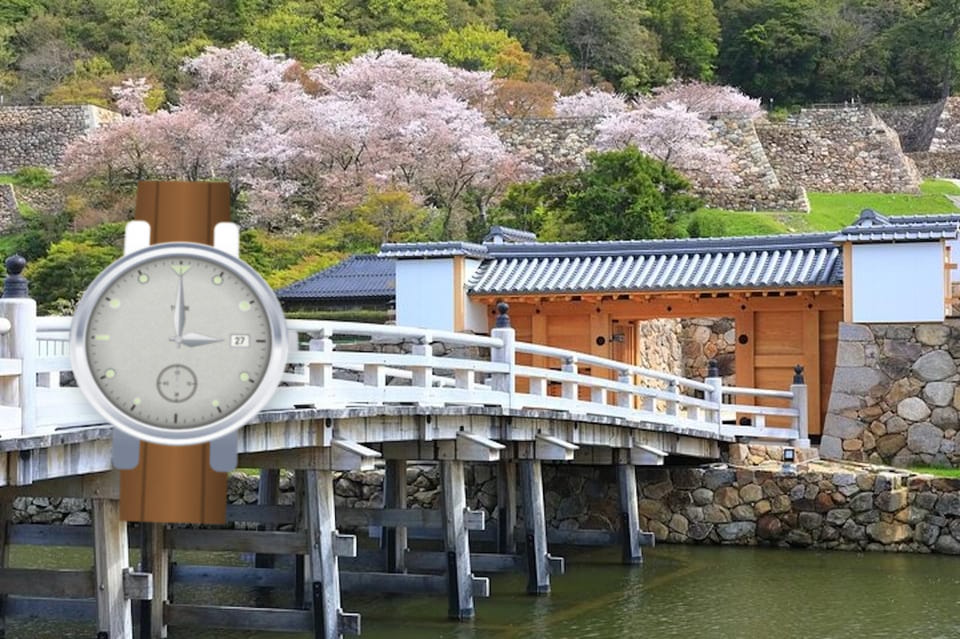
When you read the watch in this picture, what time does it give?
3:00
